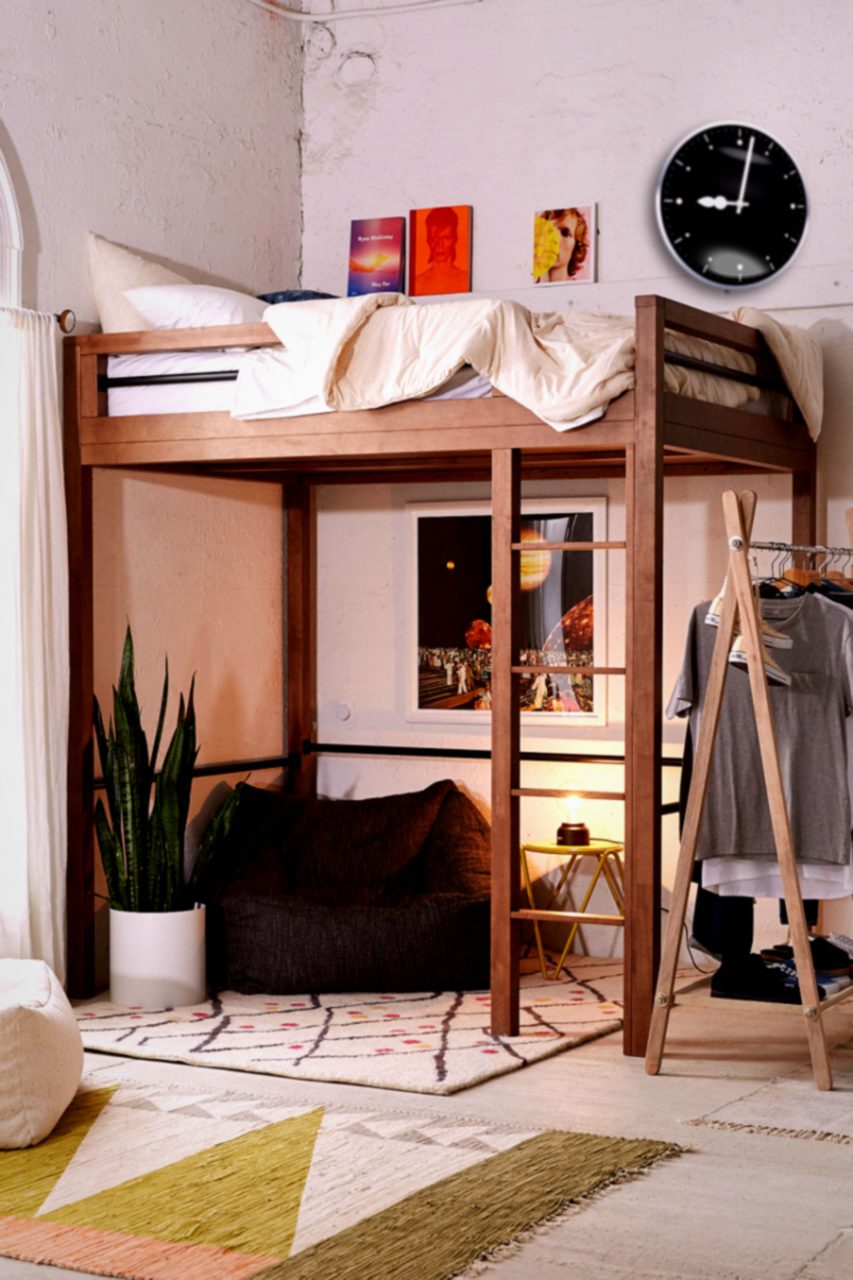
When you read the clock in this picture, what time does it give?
9:02
